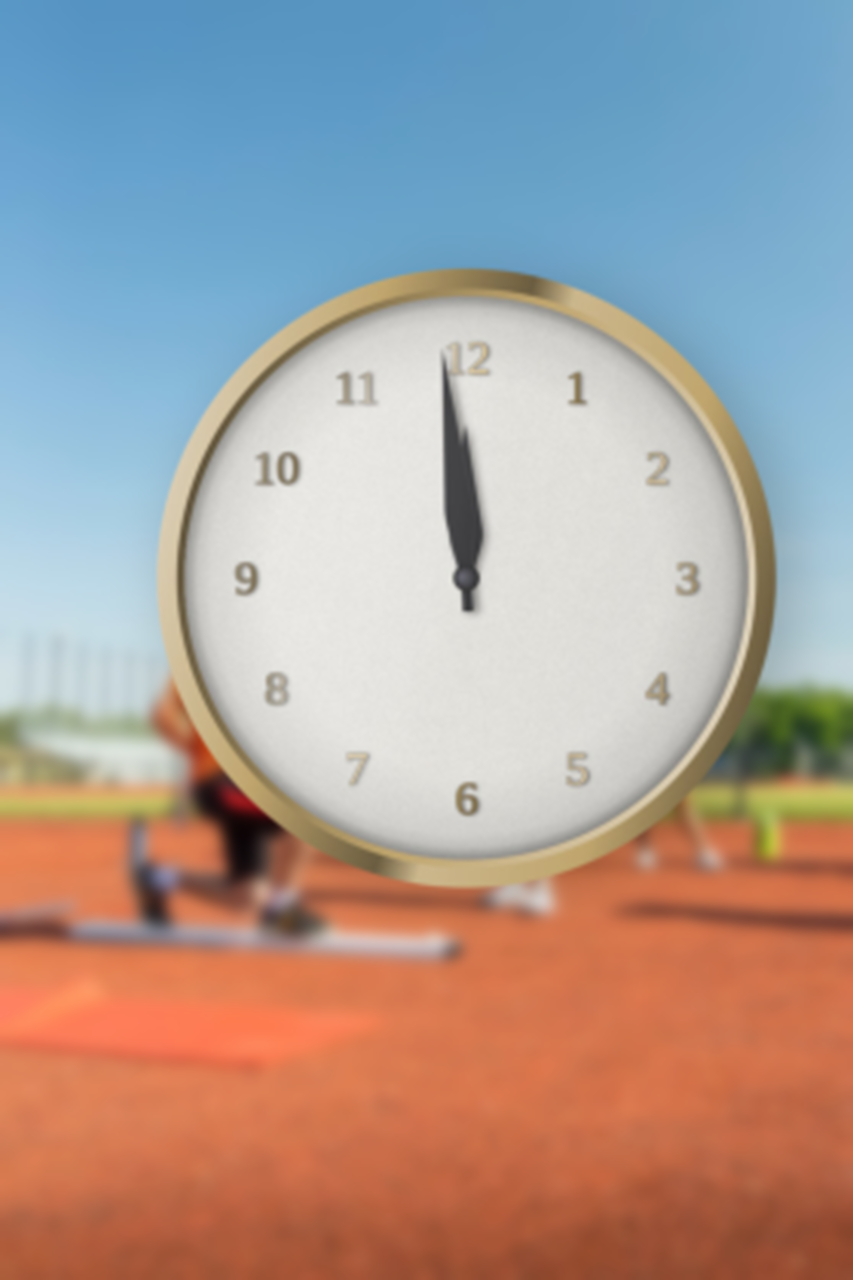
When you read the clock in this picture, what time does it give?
11:59
